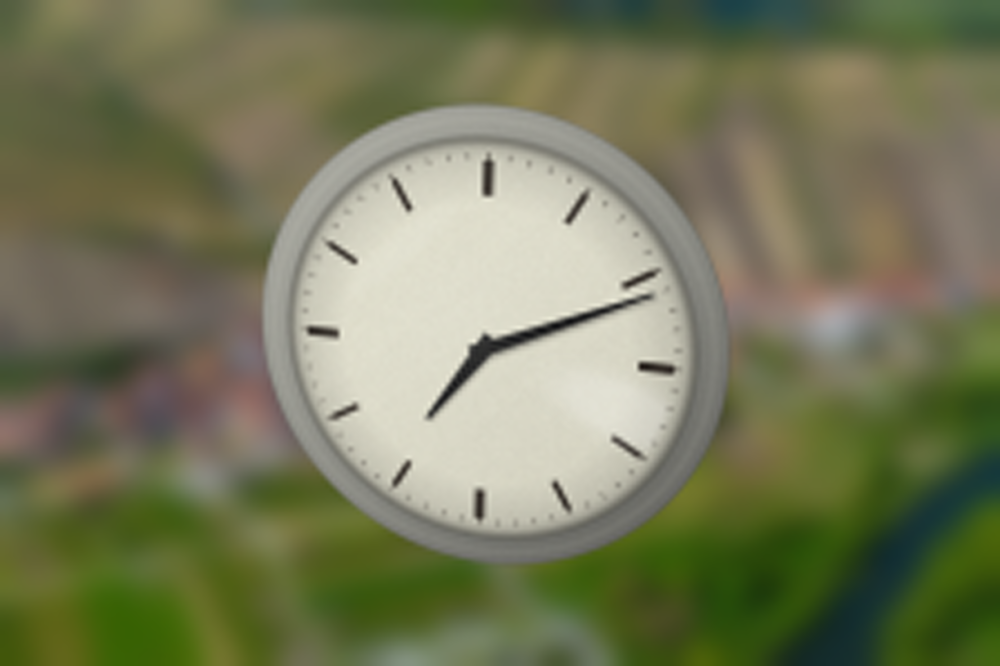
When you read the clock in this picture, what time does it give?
7:11
